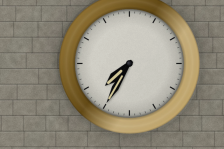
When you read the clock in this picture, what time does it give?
7:35
